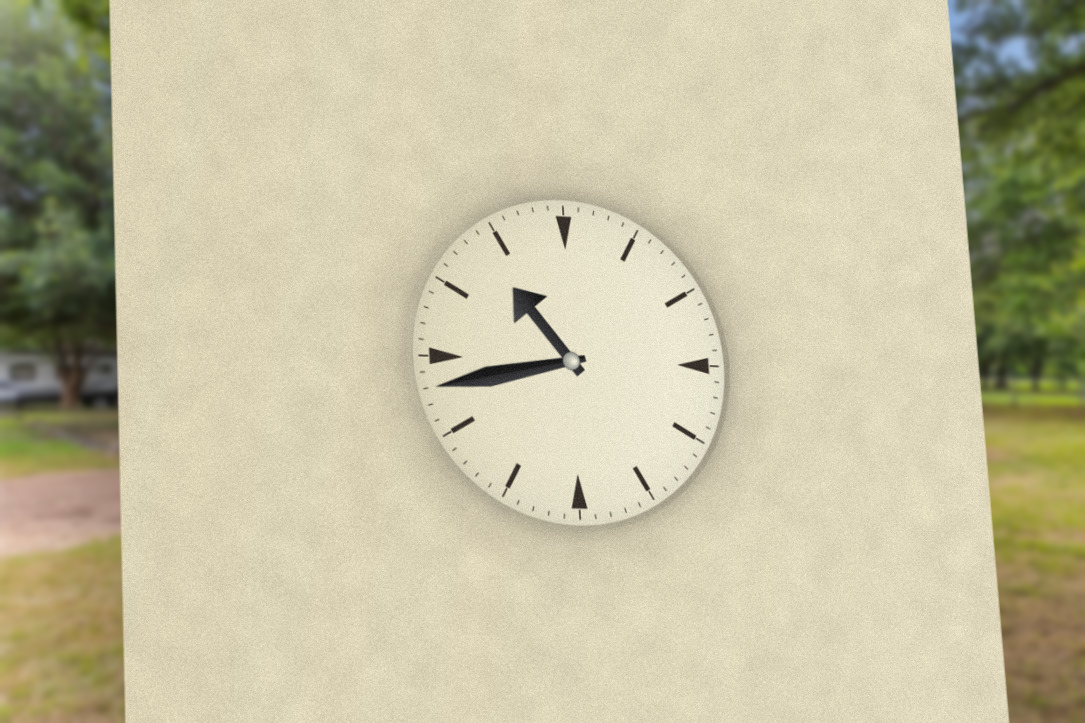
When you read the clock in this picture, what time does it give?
10:43
